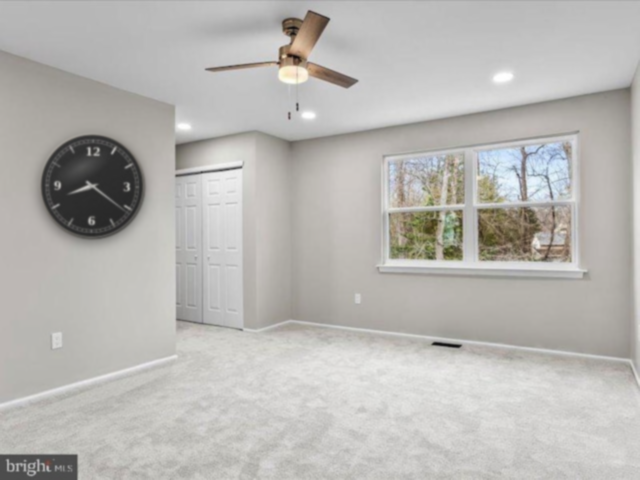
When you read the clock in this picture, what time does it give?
8:21
